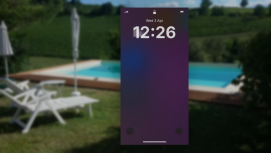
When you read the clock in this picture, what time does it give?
12:26
